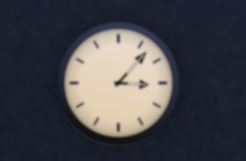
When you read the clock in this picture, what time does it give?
3:07
